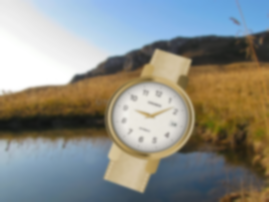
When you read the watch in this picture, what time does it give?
9:08
